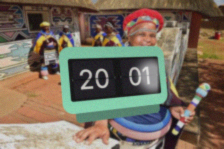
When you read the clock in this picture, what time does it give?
20:01
